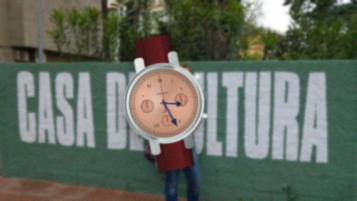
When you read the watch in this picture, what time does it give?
3:27
